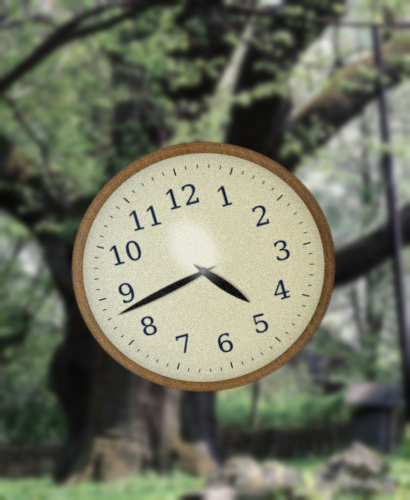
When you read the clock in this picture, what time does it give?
4:43
